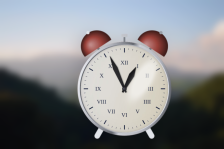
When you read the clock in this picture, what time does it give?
12:56
